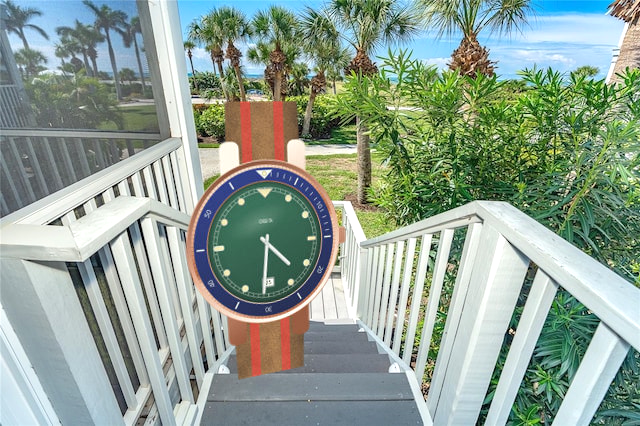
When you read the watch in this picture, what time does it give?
4:31
